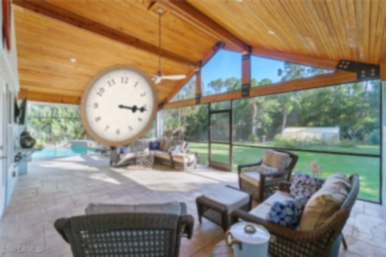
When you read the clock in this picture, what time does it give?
3:16
